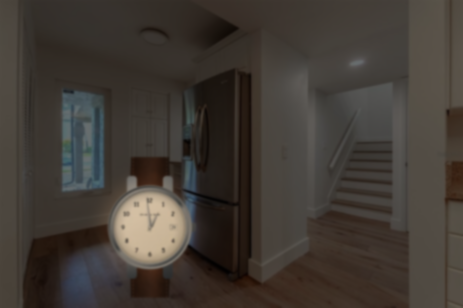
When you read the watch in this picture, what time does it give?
12:59
